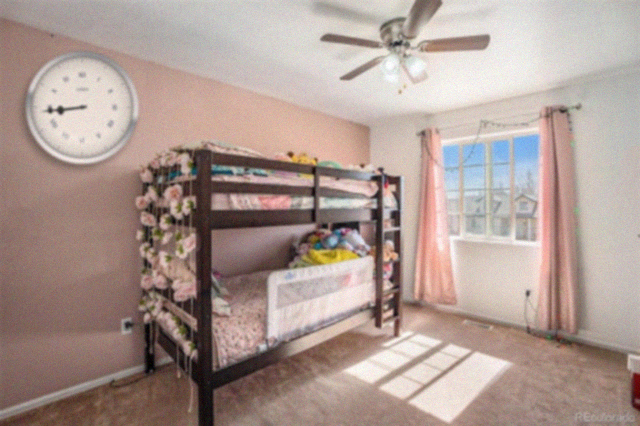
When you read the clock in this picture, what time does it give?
8:44
